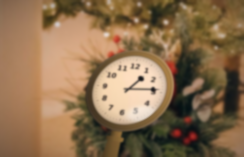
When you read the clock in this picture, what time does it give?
1:14
